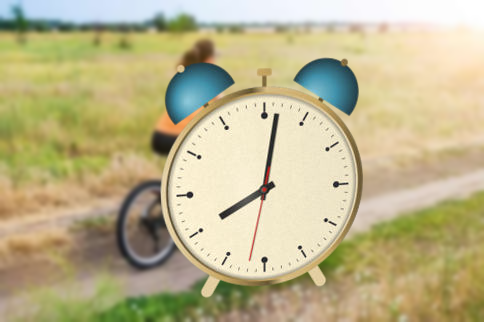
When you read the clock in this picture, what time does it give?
8:01:32
